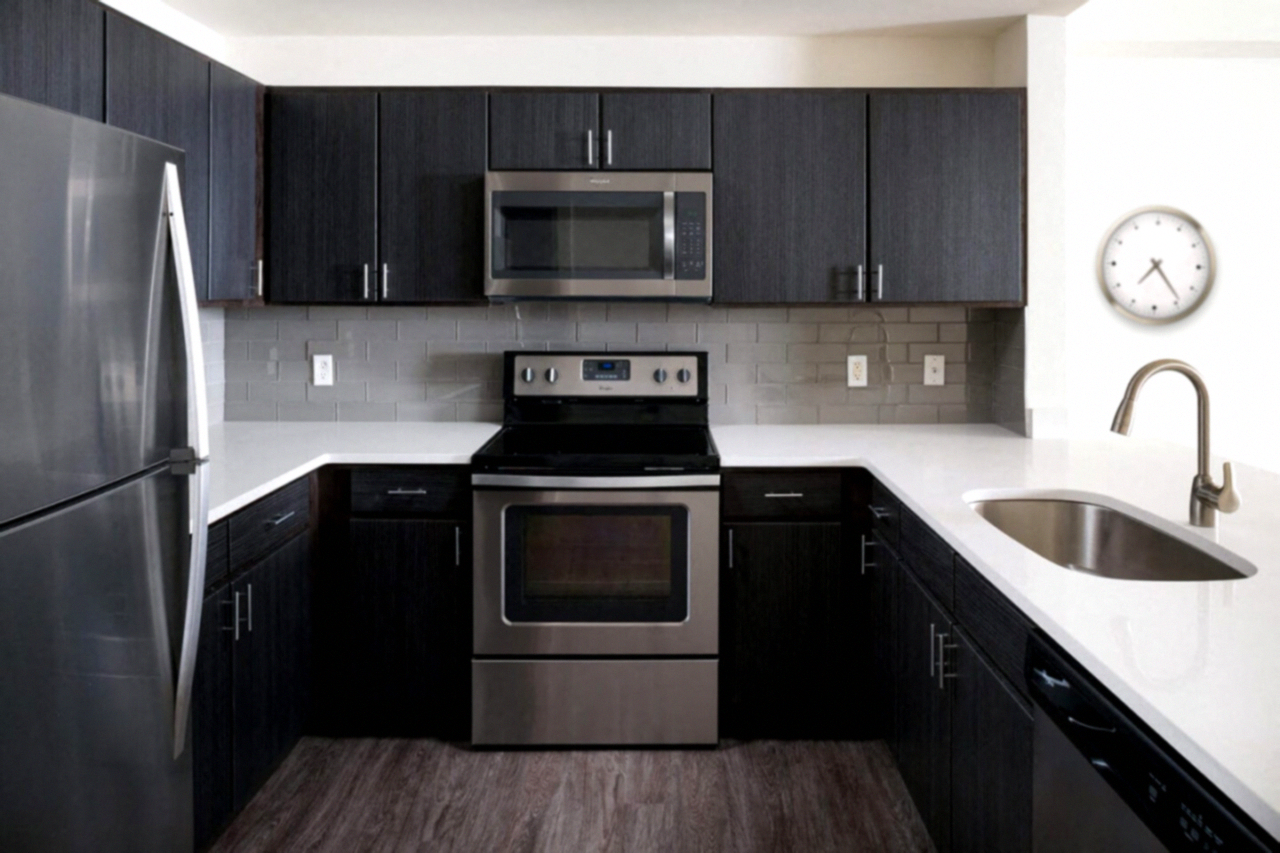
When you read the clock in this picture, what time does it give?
7:24
